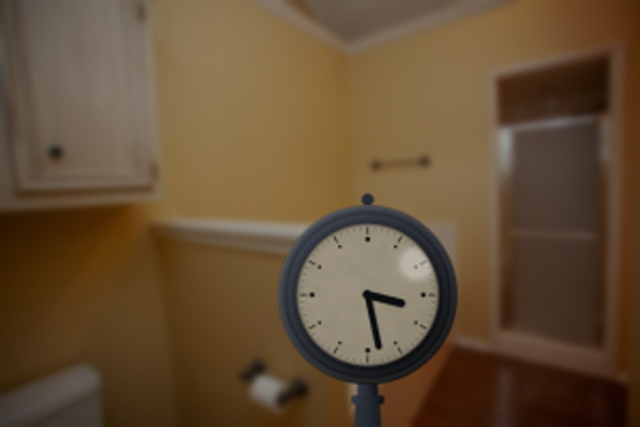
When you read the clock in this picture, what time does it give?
3:28
